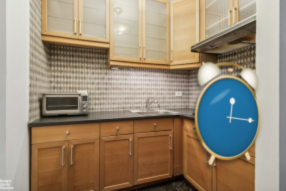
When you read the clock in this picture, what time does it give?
12:16
